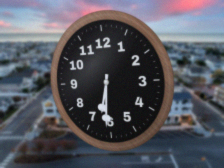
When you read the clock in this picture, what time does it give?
6:31
